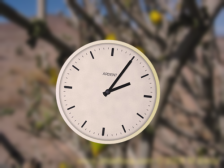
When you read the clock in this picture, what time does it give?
2:05
